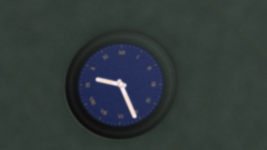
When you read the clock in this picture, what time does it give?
9:26
